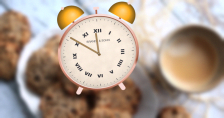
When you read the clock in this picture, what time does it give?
11:51
